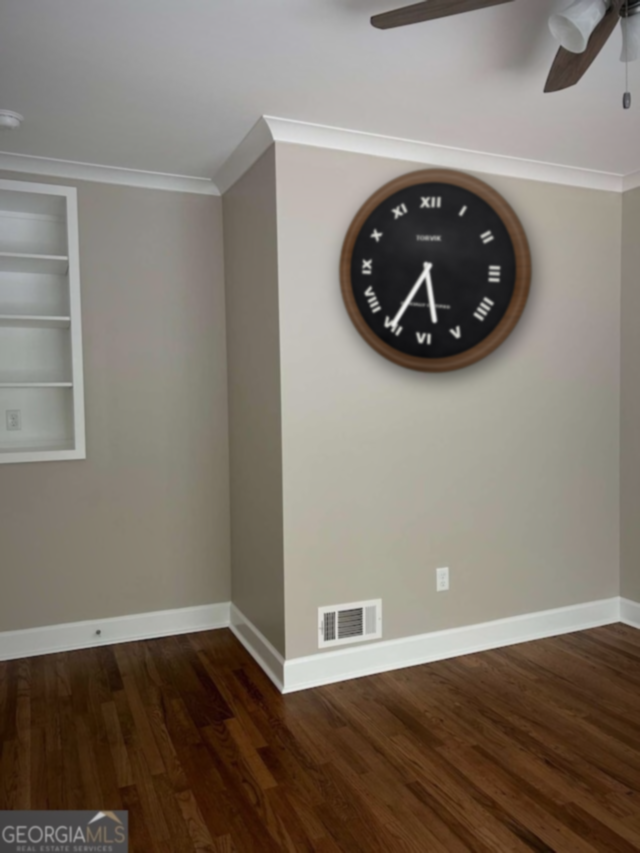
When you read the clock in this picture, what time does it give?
5:35
